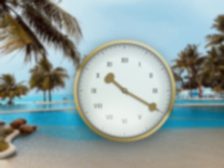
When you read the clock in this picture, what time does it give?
10:20
